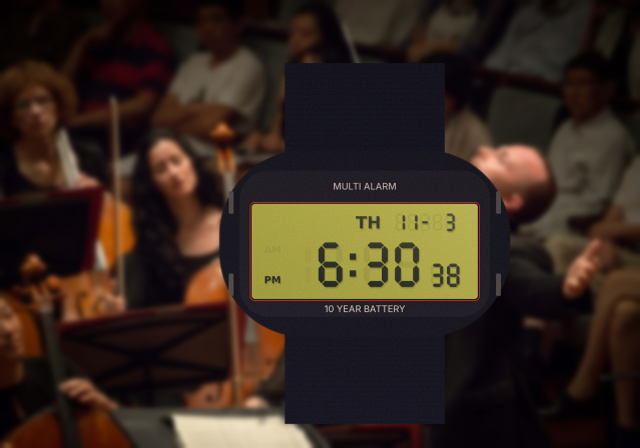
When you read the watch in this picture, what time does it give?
6:30:38
